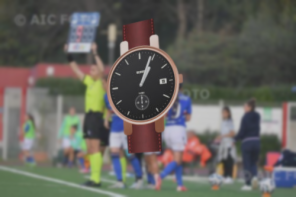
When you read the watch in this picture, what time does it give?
1:04
